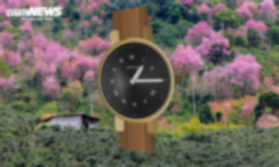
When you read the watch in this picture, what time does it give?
1:15
